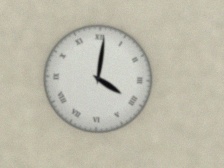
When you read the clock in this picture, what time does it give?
4:01
